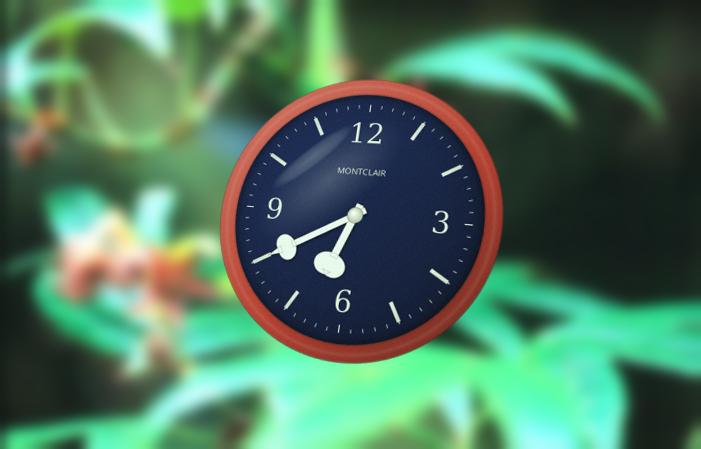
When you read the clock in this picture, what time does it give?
6:40
